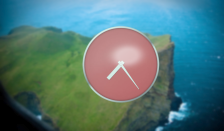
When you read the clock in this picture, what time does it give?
7:24
